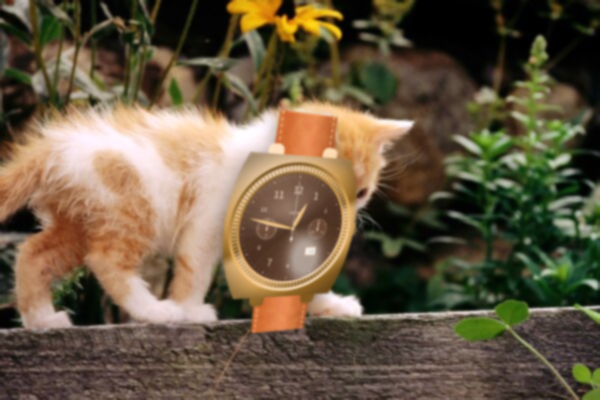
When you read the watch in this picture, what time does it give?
12:47
